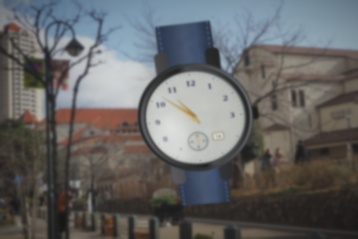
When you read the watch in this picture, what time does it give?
10:52
